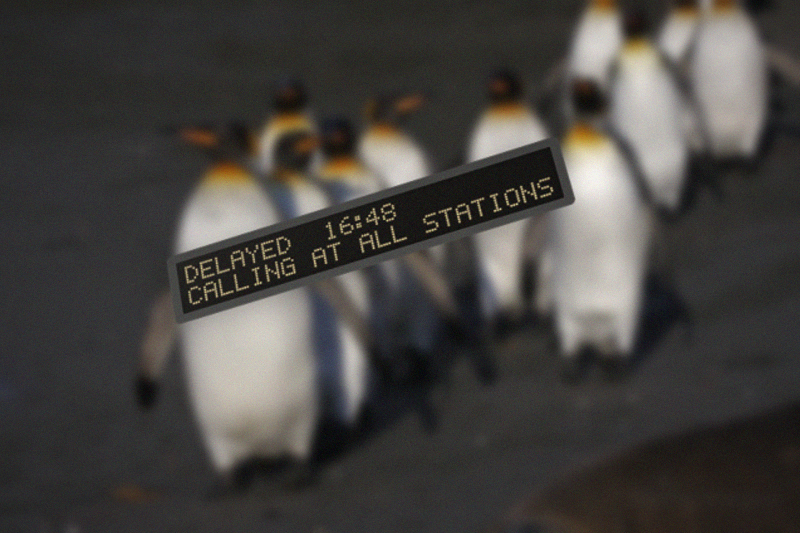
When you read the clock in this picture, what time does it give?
16:48
